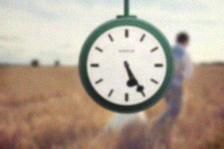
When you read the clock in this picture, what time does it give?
5:25
